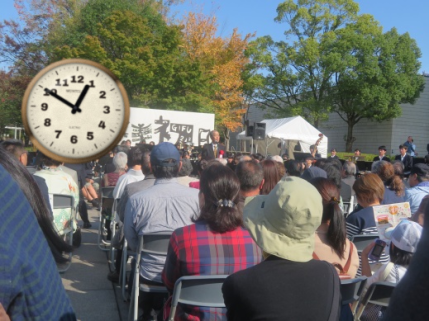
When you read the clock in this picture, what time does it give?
12:50
